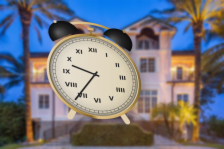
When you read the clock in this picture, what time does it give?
9:36
